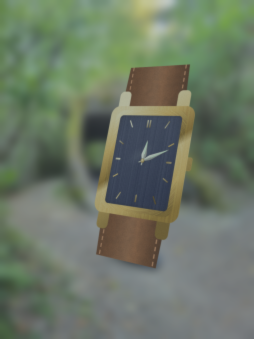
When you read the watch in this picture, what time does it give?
12:11
